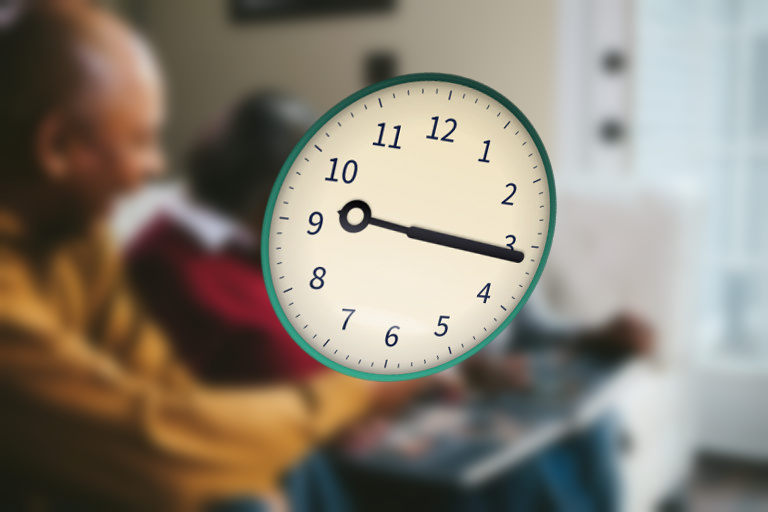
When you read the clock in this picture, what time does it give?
9:16
